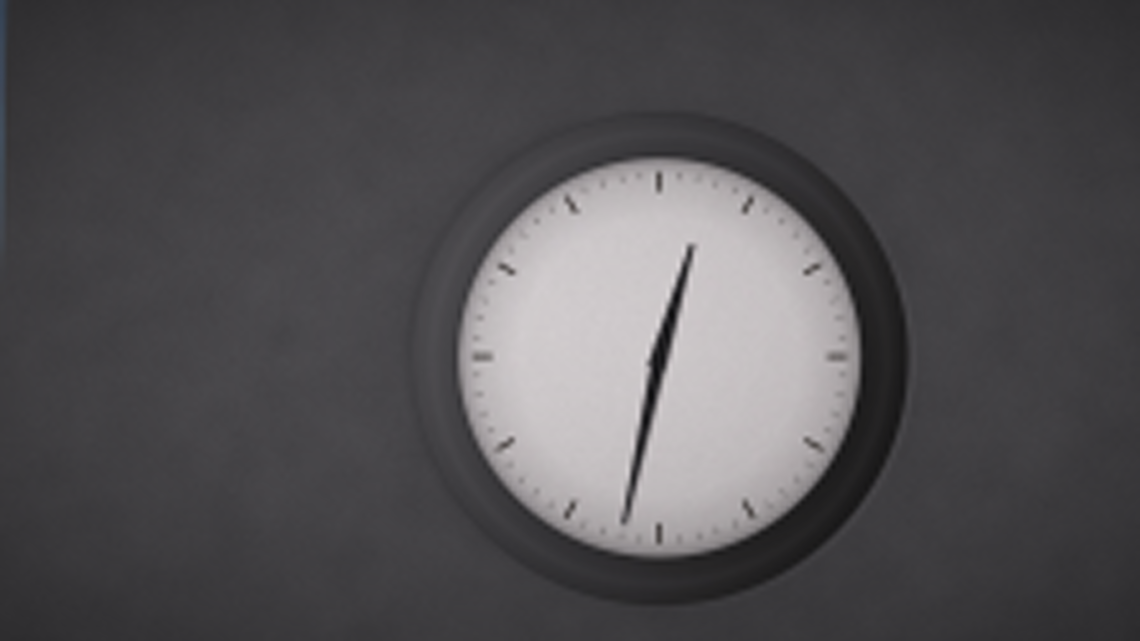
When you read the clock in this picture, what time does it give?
12:32
